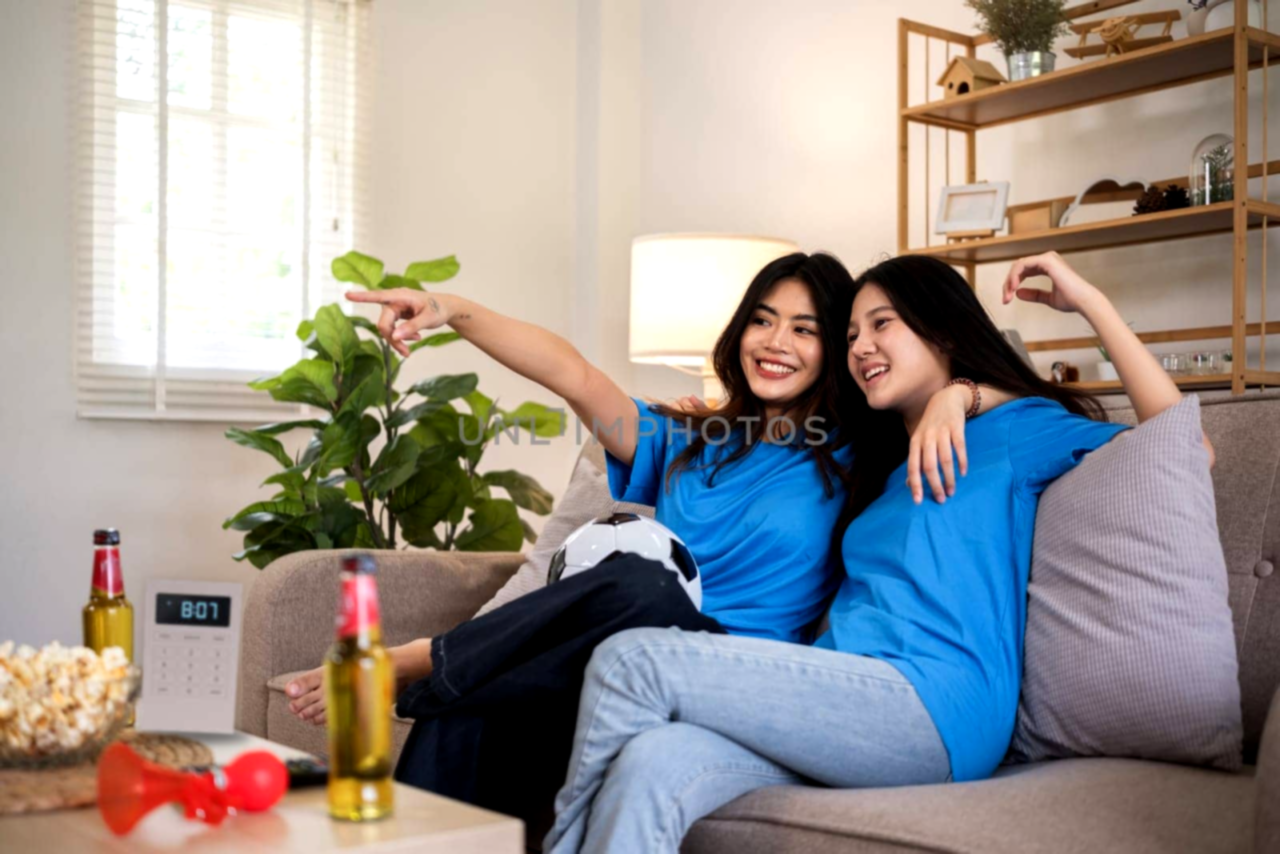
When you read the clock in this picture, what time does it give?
8:07
